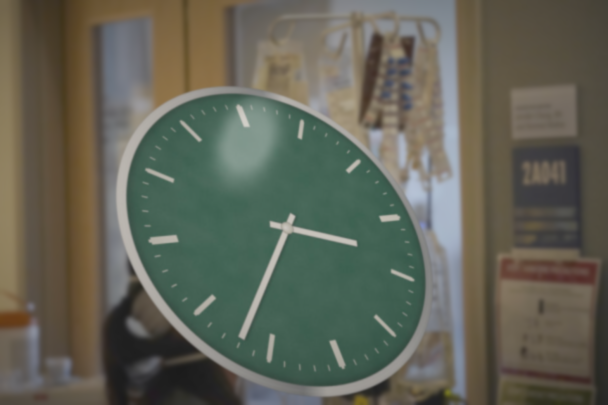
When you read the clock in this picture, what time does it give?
3:37
